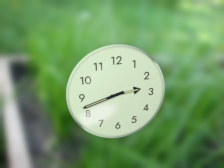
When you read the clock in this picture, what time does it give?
2:42
